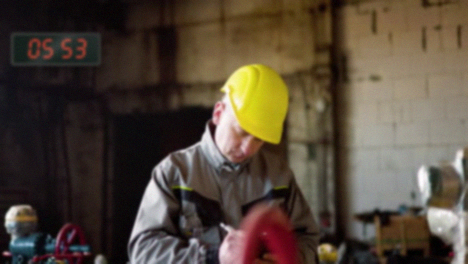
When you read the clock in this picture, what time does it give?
5:53
